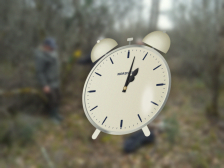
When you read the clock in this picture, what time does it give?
1:02
